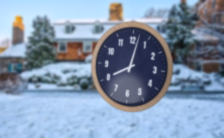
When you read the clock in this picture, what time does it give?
8:02
